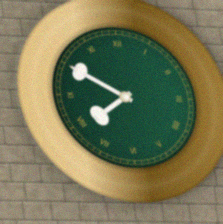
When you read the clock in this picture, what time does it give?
7:50
